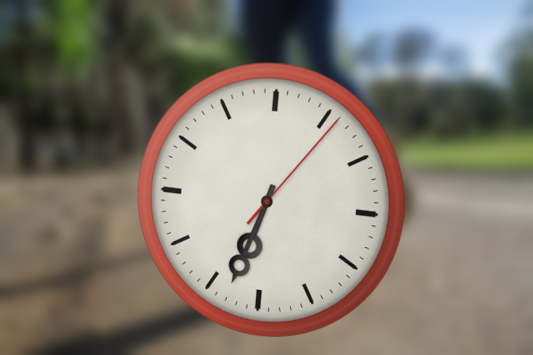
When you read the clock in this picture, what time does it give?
6:33:06
